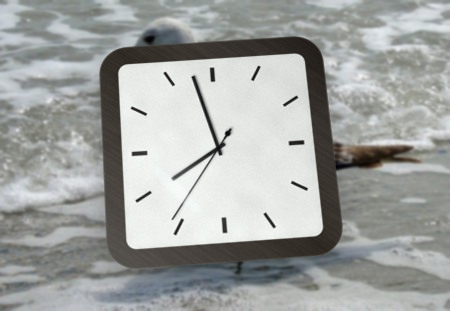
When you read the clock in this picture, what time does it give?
7:57:36
